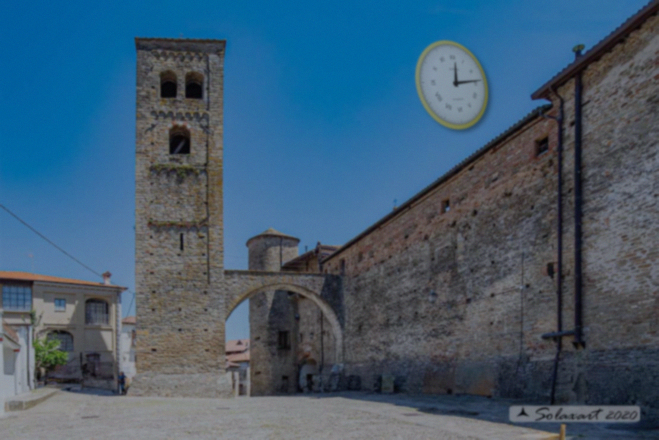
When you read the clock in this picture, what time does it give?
12:14
